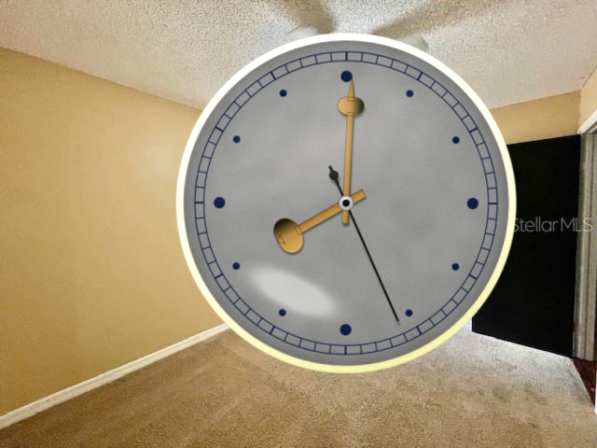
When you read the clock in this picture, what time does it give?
8:00:26
